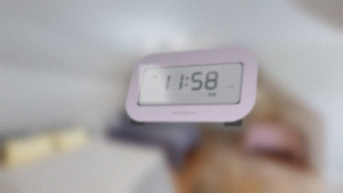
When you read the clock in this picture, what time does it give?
11:58
